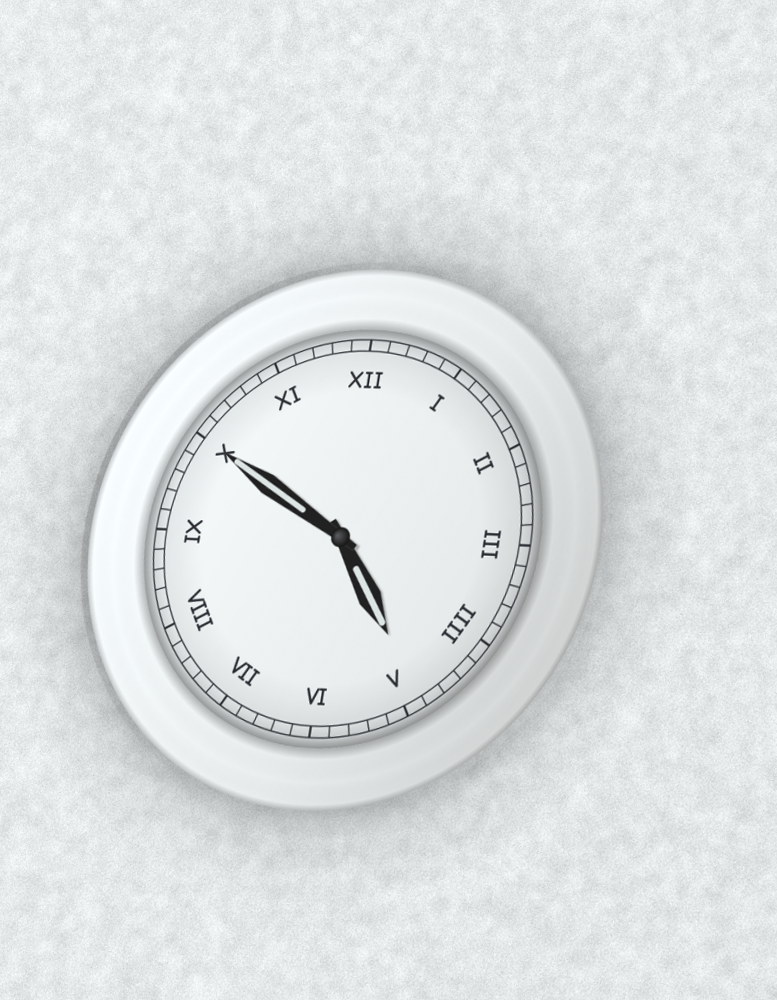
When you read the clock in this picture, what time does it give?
4:50
